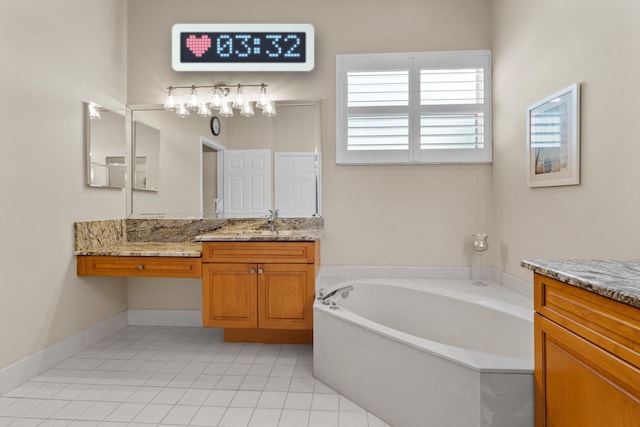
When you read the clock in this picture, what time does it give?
3:32
